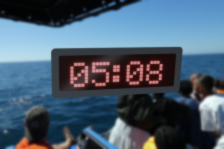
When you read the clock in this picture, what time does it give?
5:08
